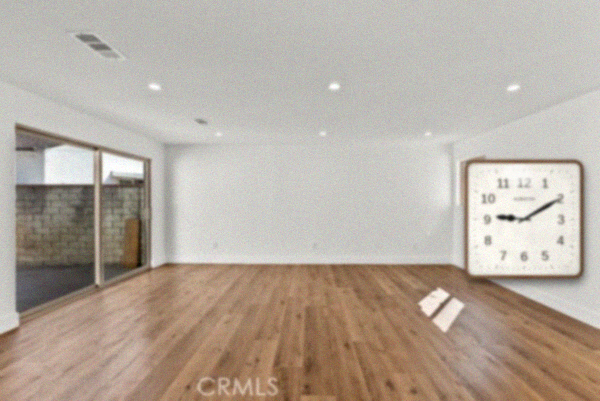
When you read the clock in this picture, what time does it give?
9:10
